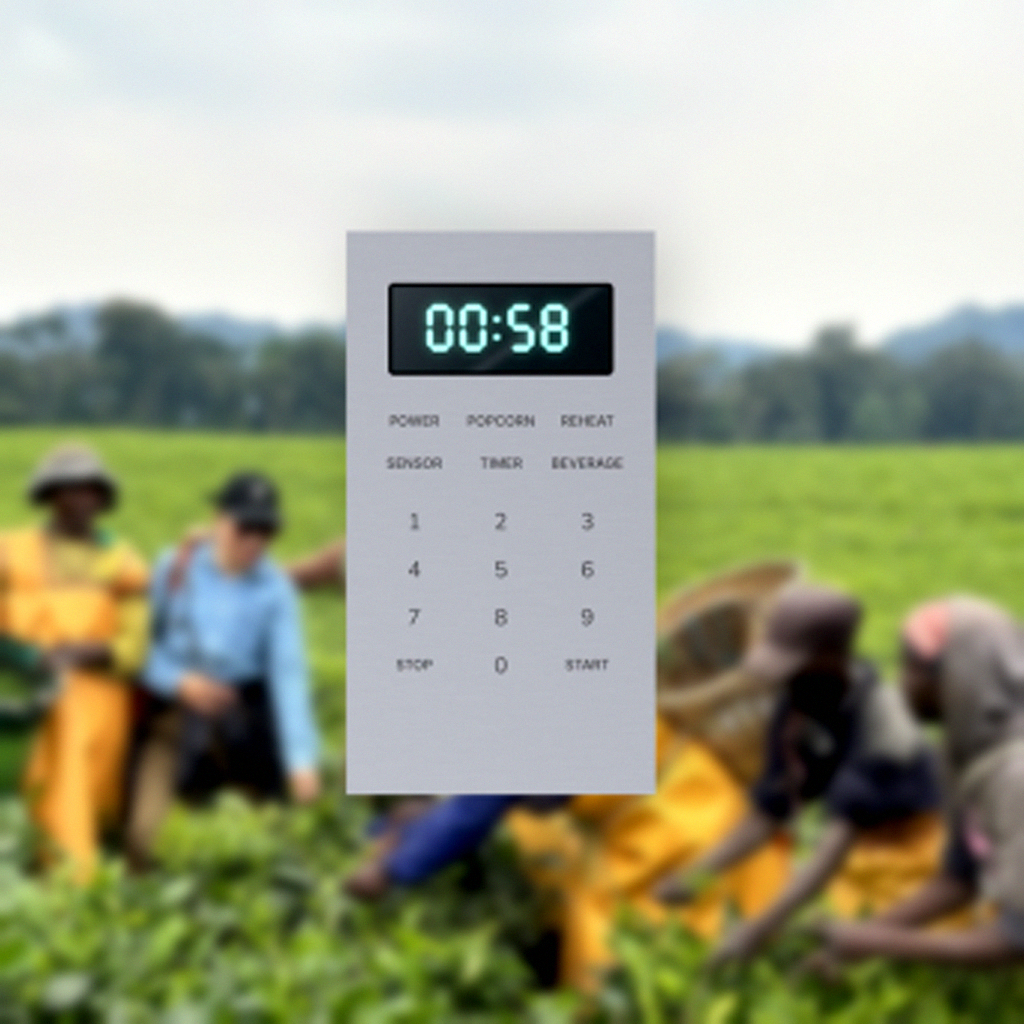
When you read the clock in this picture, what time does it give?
0:58
